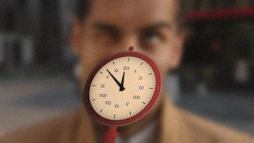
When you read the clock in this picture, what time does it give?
11:52
